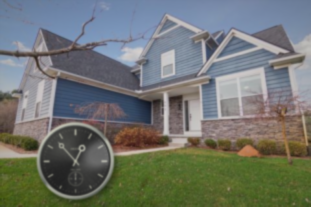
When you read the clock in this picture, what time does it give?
12:53
